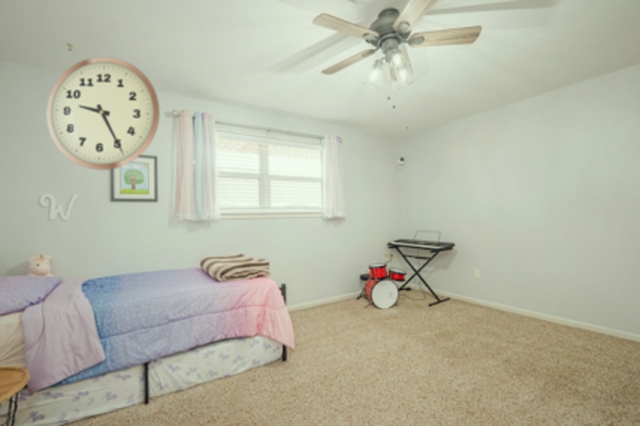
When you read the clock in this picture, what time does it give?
9:25
